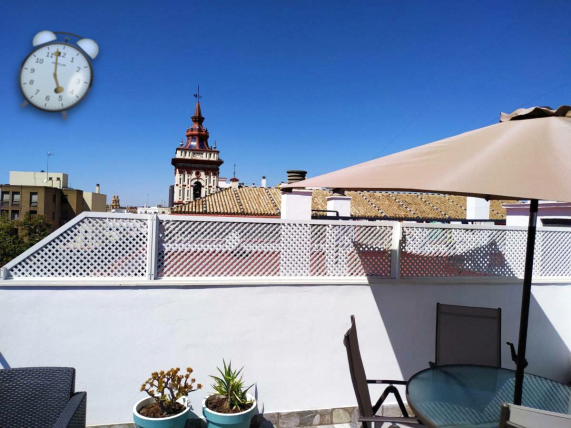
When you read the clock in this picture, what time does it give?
4:58
